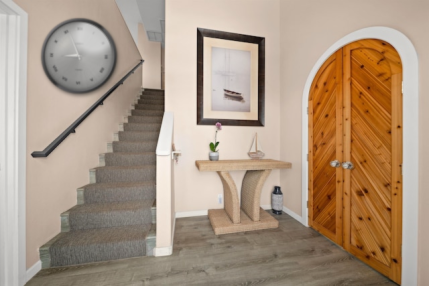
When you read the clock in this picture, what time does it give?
8:56
